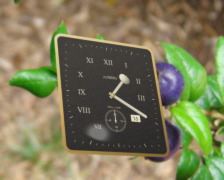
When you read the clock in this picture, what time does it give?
1:20
